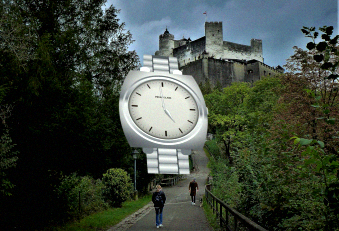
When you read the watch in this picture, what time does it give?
4:59
